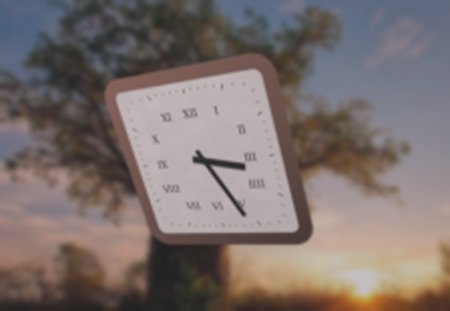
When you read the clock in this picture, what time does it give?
3:26
